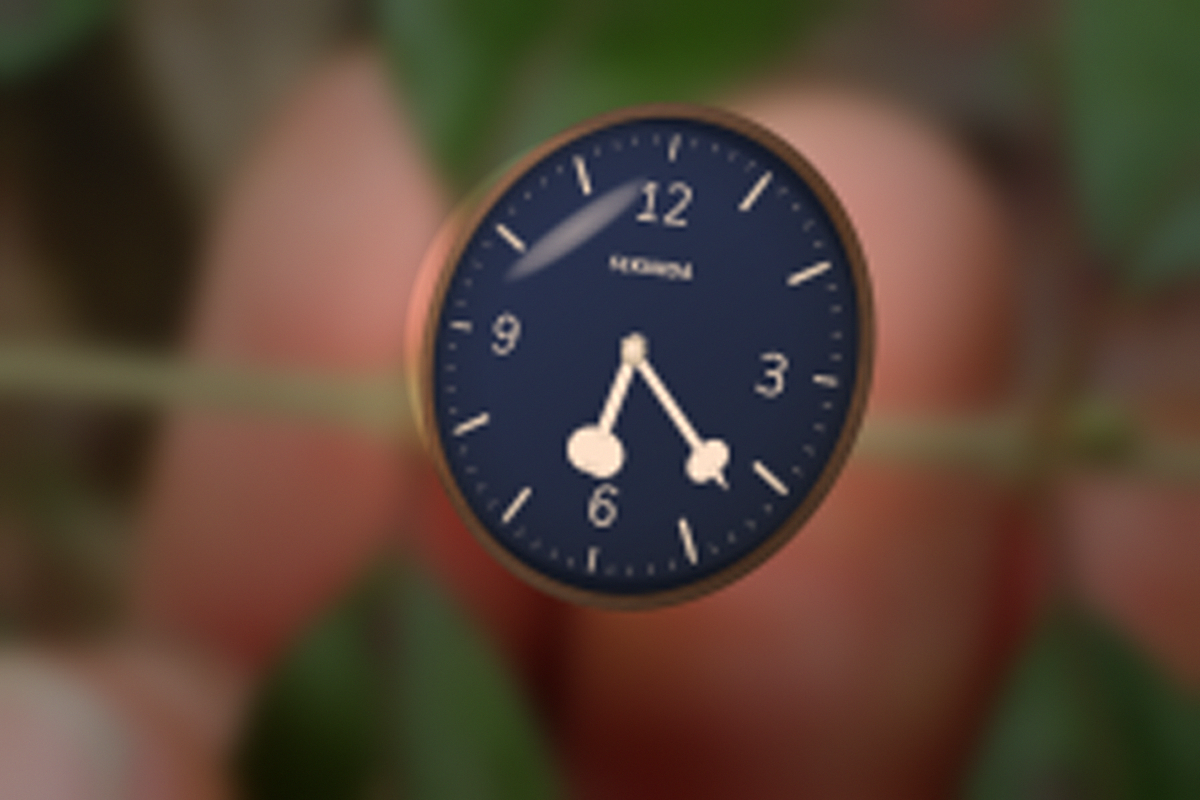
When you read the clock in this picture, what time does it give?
6:22
